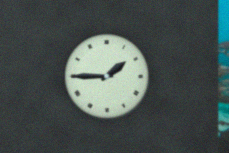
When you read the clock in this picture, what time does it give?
1:45
